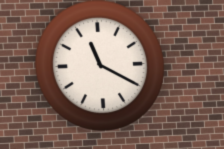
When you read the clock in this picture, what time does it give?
11:20
